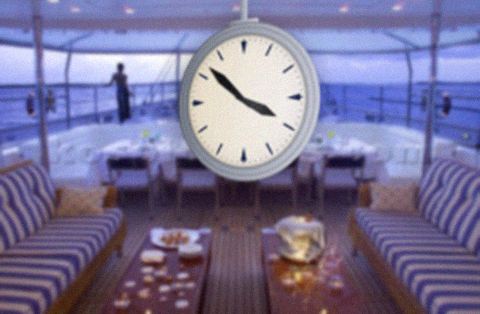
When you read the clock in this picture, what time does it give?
3:52
